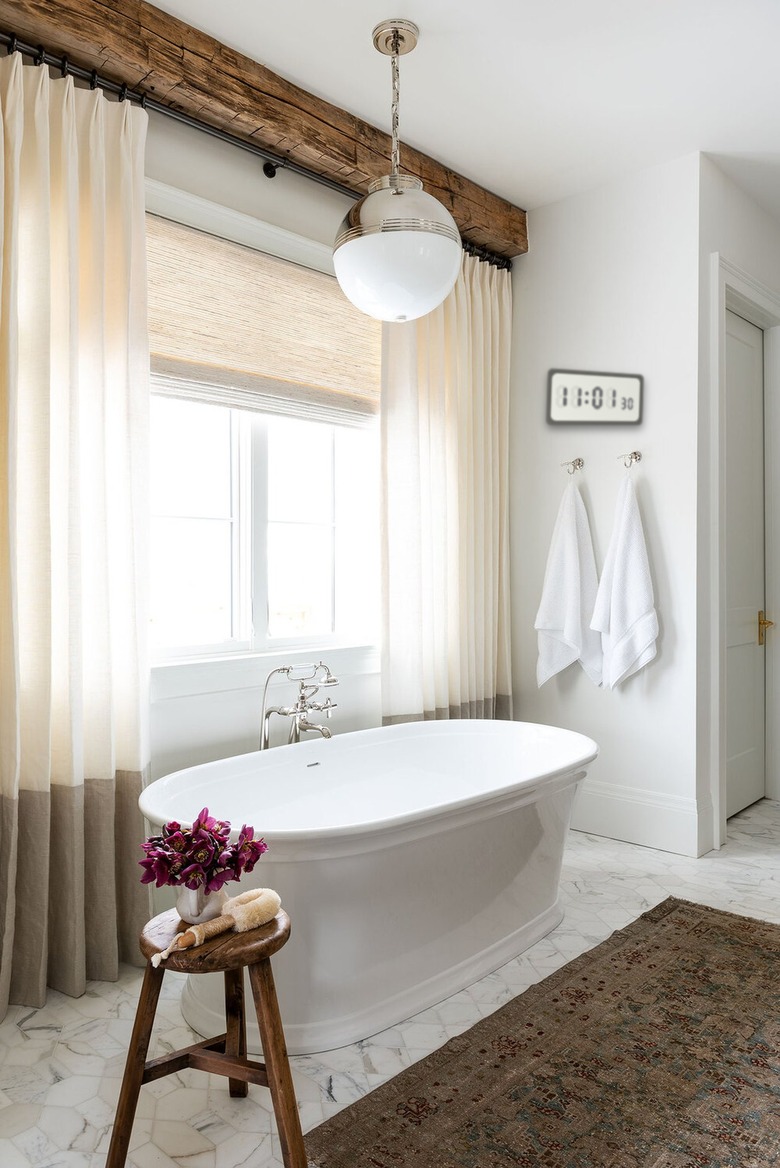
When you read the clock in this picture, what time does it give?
11:01:30
